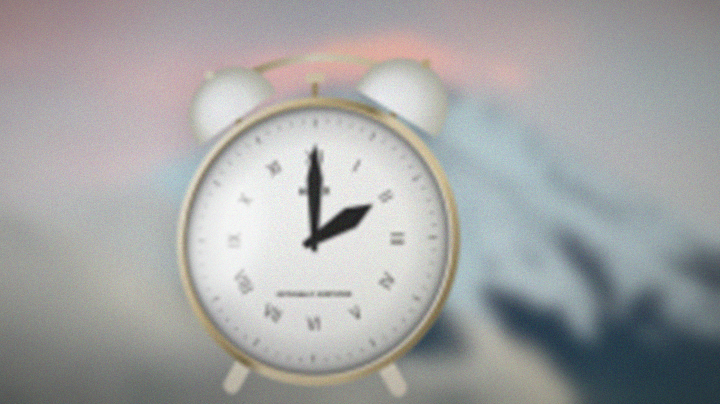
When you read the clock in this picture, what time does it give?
2:00
